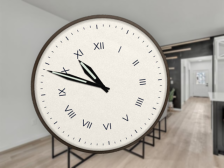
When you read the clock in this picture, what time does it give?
10:49
